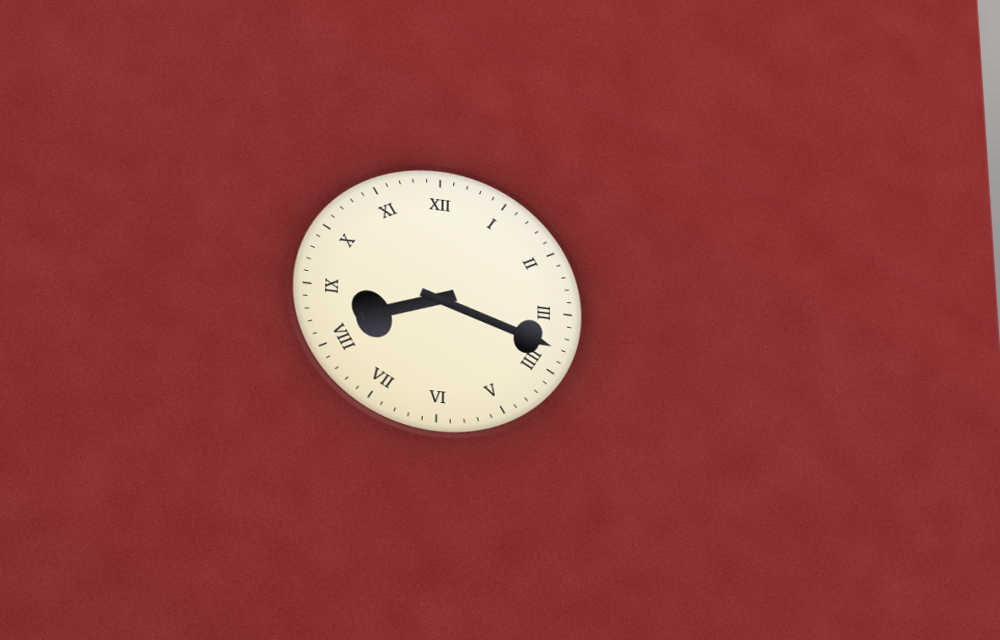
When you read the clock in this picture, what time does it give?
8:18
